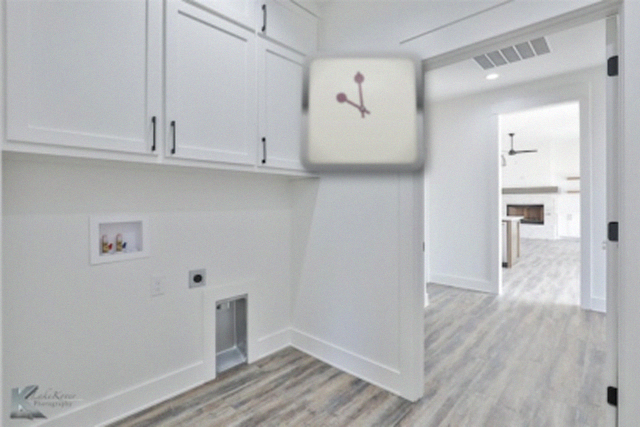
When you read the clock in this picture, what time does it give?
9:59
